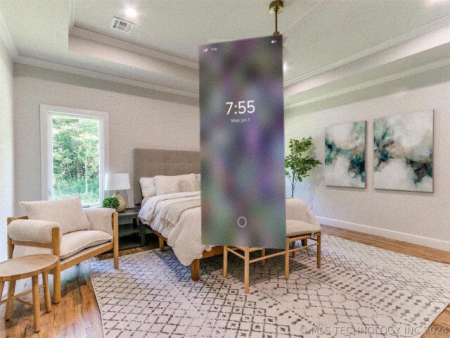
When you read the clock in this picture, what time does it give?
7:55
